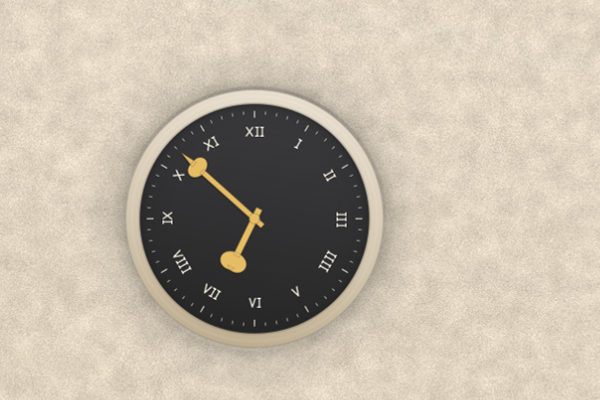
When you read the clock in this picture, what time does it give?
6:52
